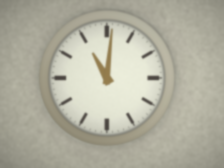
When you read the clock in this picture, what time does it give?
11:01
